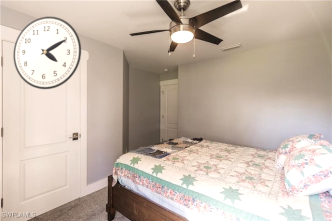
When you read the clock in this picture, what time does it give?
4:10
